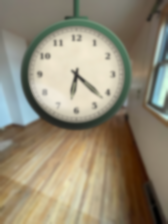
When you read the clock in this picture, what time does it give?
6:22
